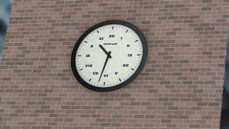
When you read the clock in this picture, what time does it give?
10:32
